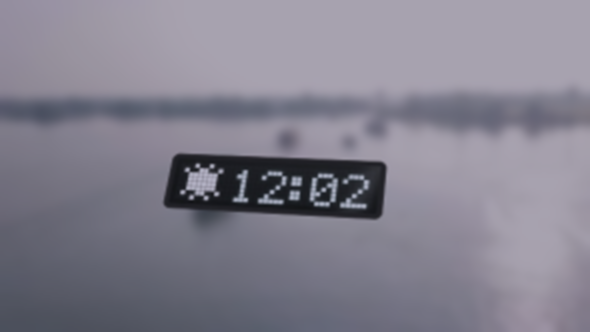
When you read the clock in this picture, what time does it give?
12:02
